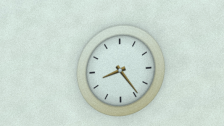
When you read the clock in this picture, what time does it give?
8:24
